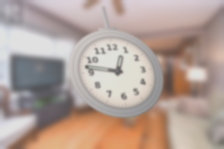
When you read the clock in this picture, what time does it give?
12:47
